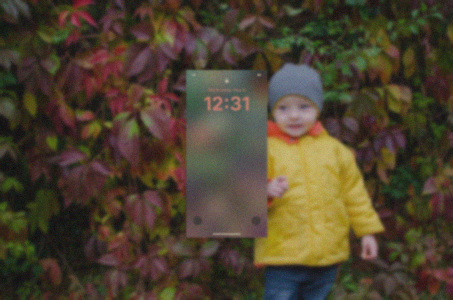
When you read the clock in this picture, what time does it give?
12:31
